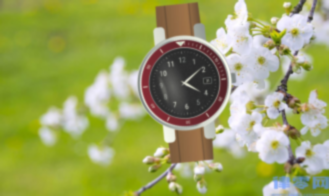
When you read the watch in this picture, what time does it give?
4:09
